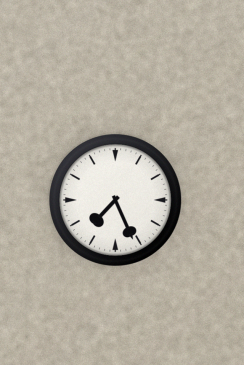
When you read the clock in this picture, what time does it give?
7:26
